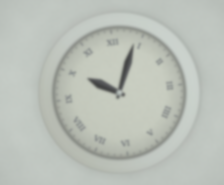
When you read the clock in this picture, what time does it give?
10:04
